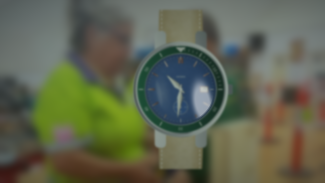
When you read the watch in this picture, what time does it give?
10:31
